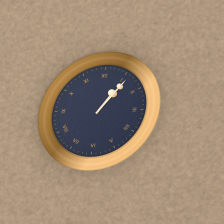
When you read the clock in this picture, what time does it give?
1:06
